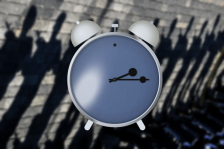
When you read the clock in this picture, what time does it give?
2:15
